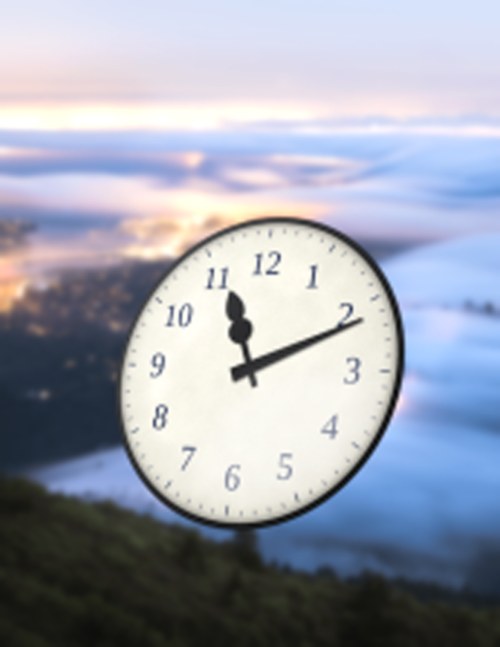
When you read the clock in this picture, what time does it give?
11:11
